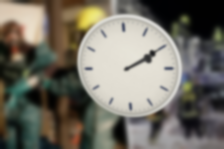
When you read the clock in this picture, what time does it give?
2:10
